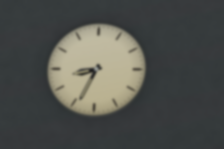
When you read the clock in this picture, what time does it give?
8:34
